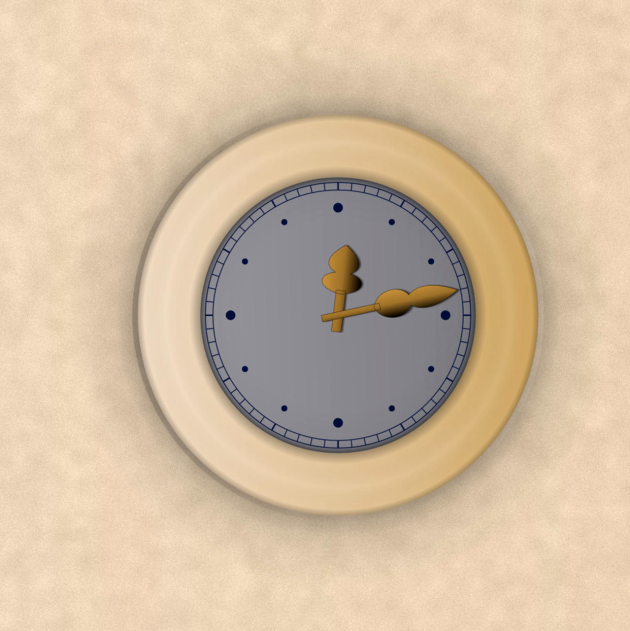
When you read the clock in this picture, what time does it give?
12:13
